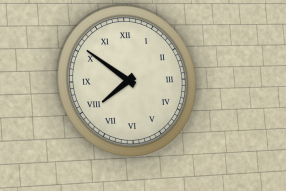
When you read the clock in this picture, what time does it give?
7:51
